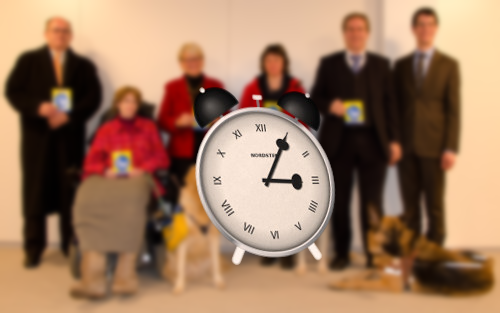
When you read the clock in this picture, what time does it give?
3:05
